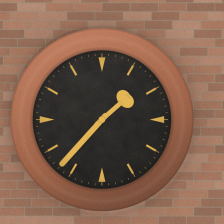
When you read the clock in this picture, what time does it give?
1:37
